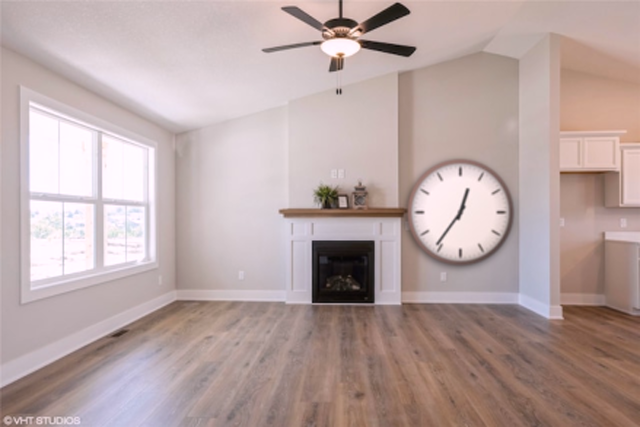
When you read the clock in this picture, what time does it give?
12:36
